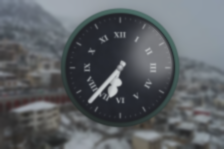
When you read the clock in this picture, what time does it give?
6:37
